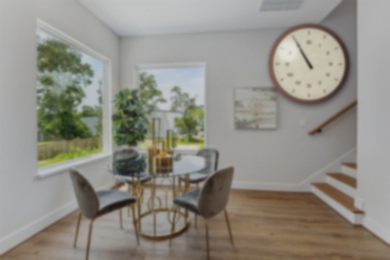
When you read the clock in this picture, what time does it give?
10:55
